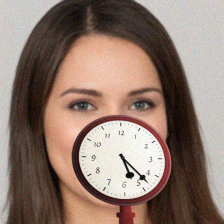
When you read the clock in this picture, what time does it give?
5:23
